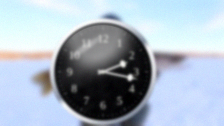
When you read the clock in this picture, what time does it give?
2:17
